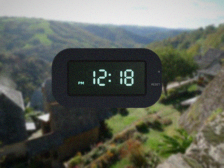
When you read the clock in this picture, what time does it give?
12:18
